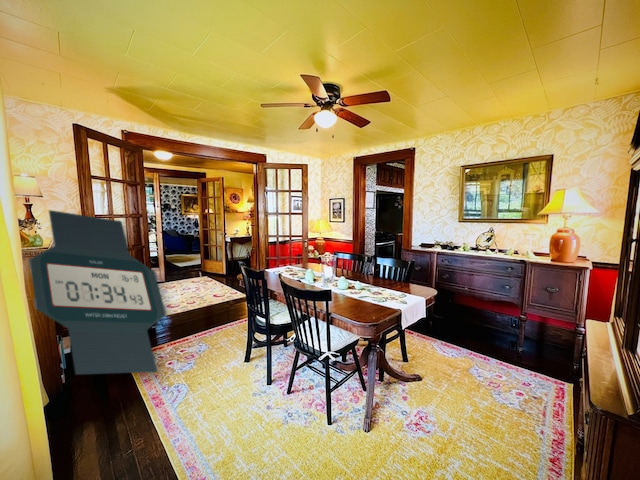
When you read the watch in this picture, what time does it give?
7:34:43
